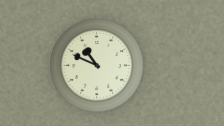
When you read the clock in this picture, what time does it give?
10:49
